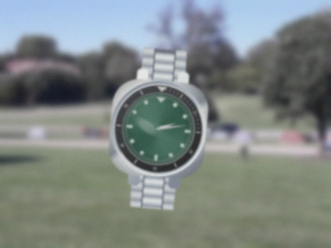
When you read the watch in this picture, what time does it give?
2:13
